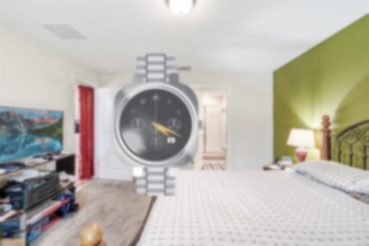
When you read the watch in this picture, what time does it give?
4:19
